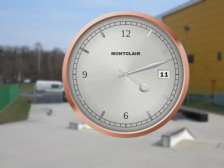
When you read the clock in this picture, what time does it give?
4:12
